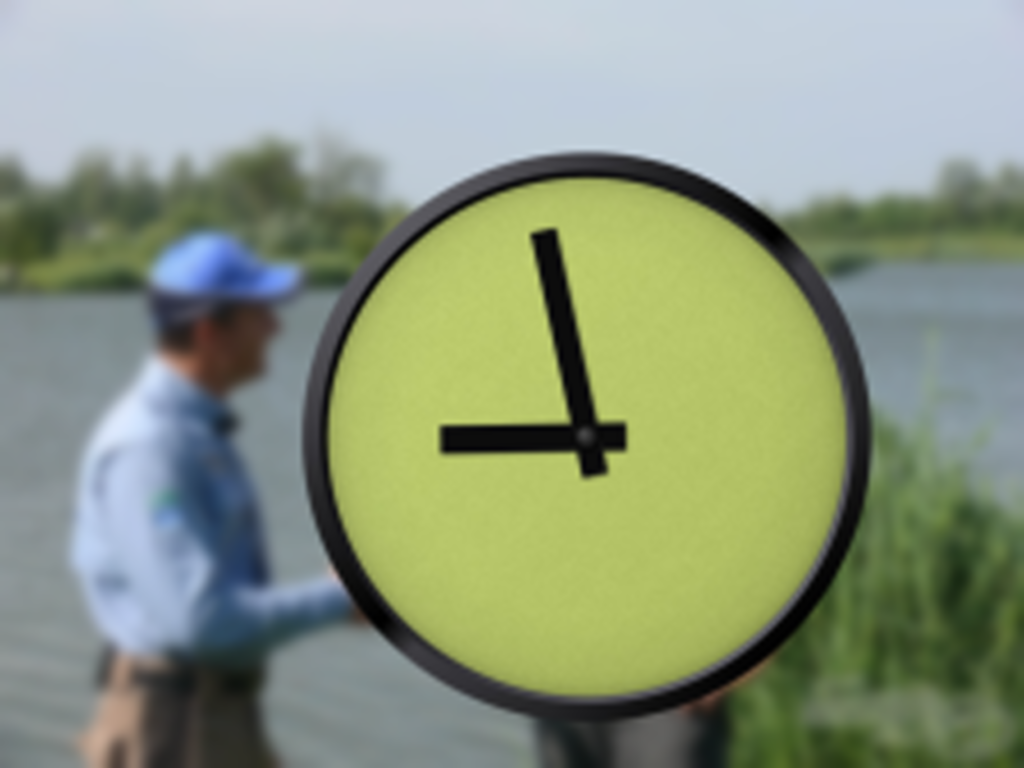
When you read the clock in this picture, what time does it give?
8:58
